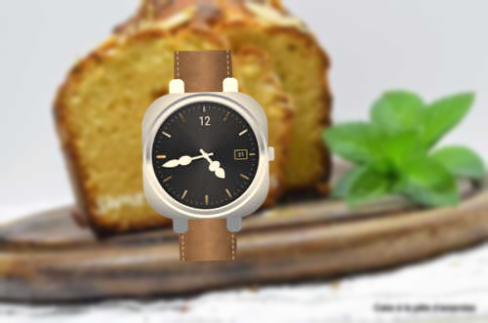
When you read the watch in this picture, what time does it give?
4:43
